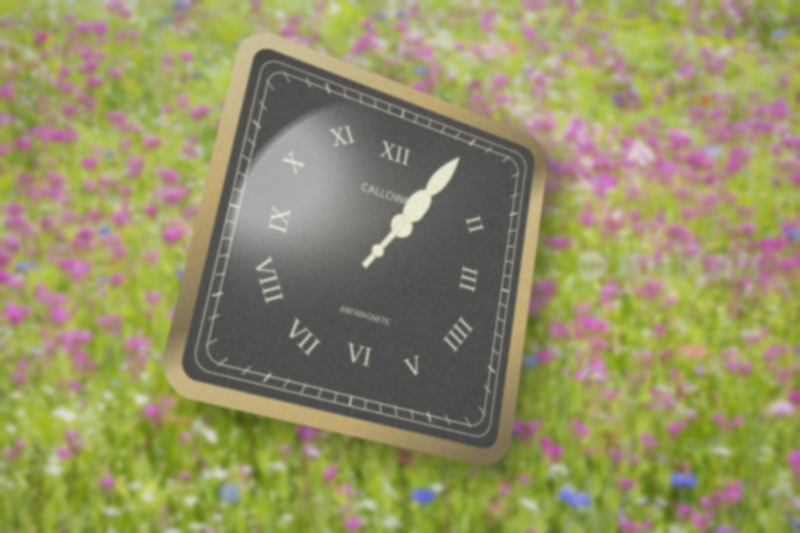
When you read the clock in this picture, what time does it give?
1:05
